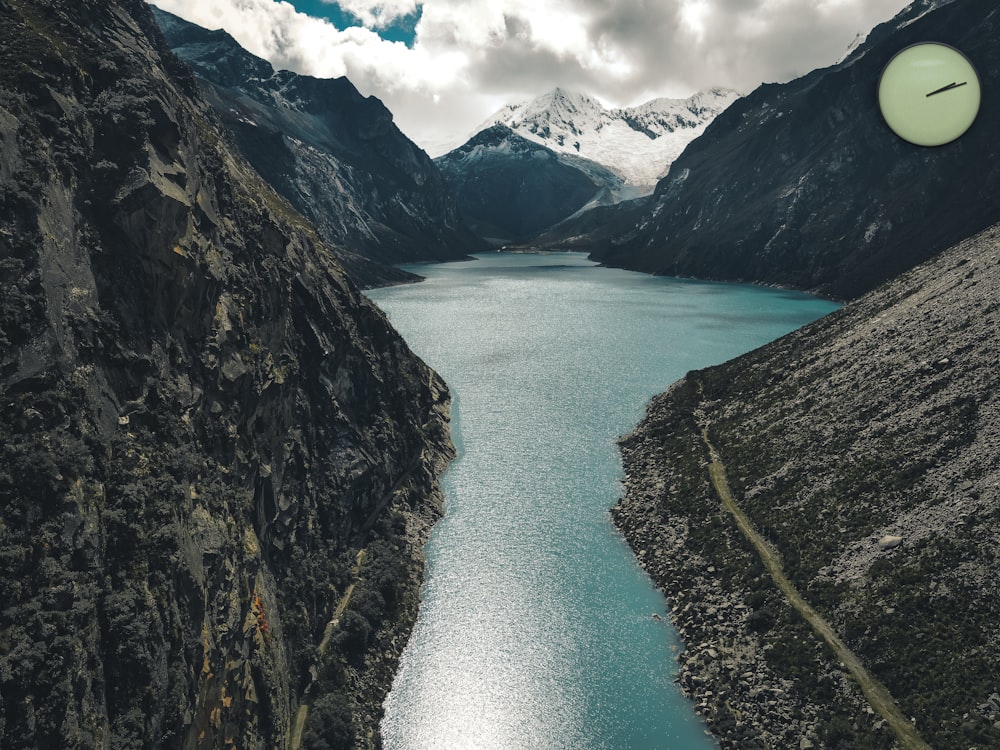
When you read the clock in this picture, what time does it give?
2:12
